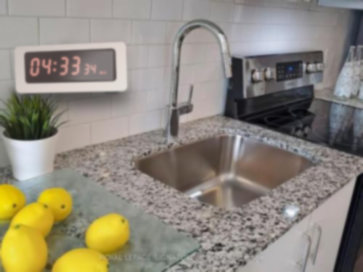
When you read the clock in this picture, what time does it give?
4:33
